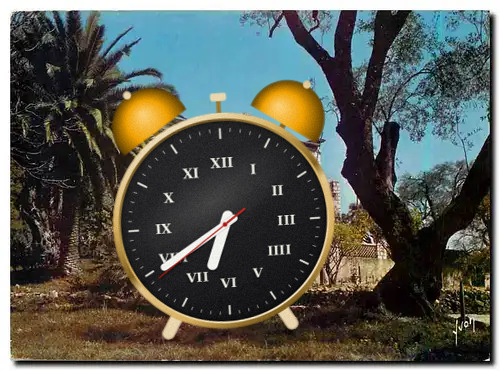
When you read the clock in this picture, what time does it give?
6:39:39
